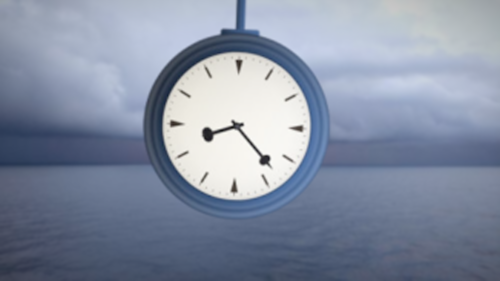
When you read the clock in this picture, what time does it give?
8:23
